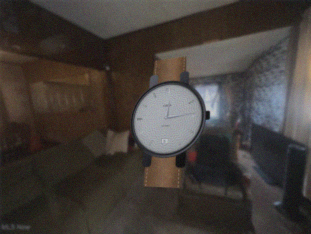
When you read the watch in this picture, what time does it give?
12:14
